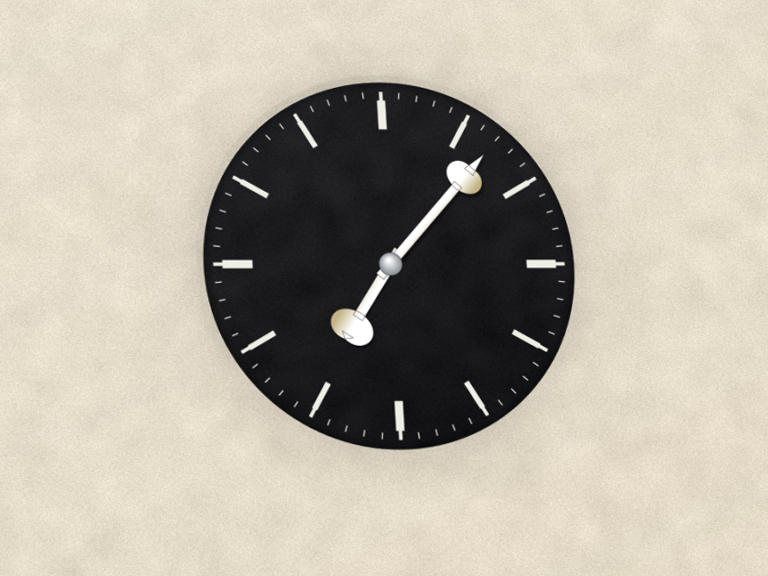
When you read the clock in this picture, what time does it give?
7:07
